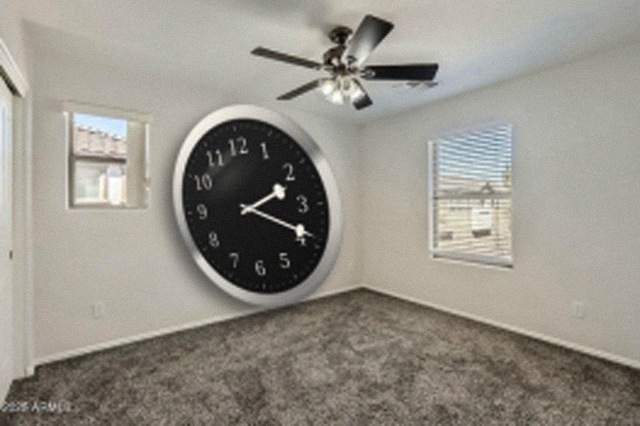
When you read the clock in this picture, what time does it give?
2:19
